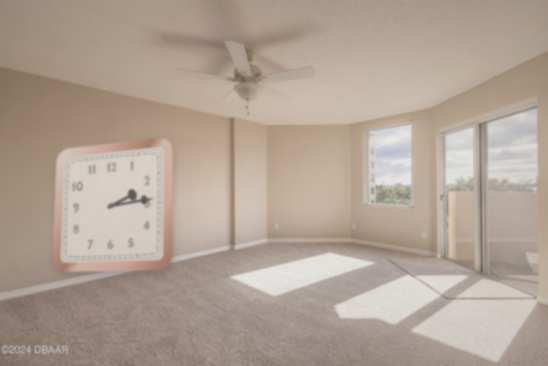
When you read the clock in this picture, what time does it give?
2:14
